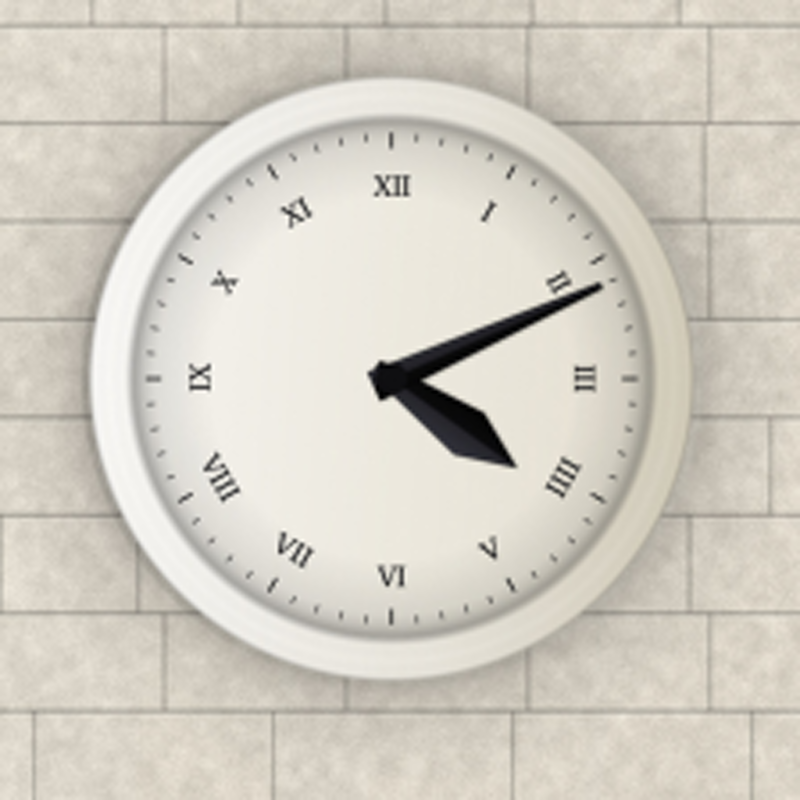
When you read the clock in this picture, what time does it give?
4:11
